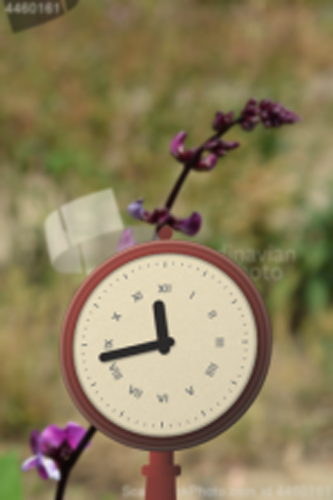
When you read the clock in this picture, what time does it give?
11:43
